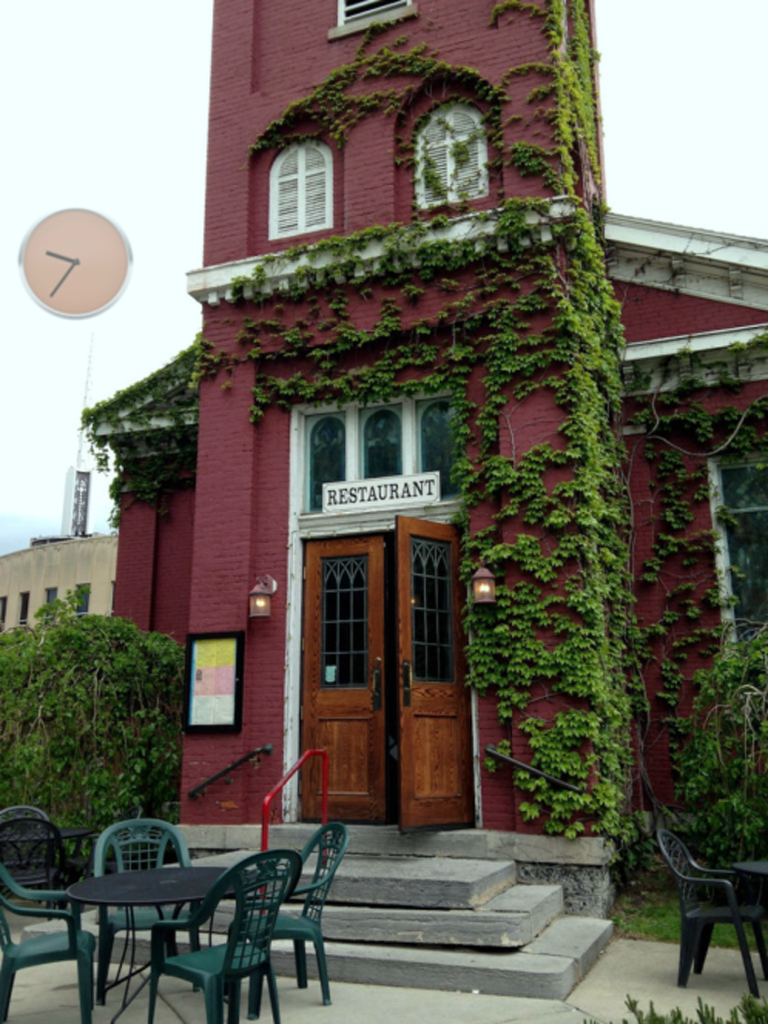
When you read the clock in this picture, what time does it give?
9:36
